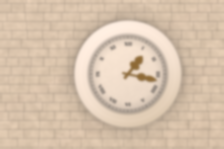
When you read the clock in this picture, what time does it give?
1:17
